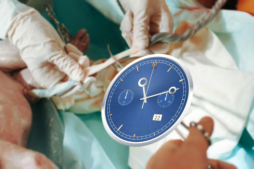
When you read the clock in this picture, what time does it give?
11:12
